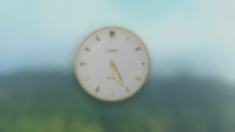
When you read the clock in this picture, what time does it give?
5:26
